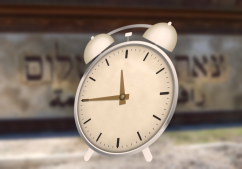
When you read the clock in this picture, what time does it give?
11:45
